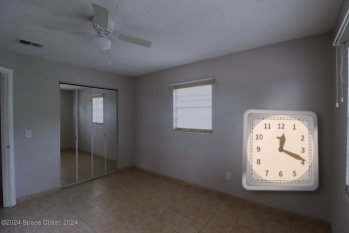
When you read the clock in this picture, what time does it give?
12:19
